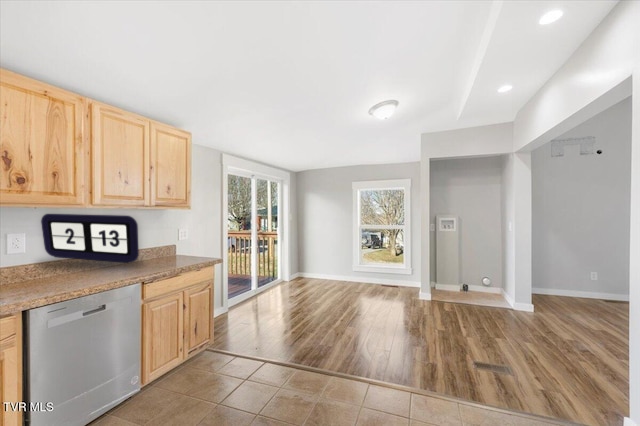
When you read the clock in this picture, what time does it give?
2:13
